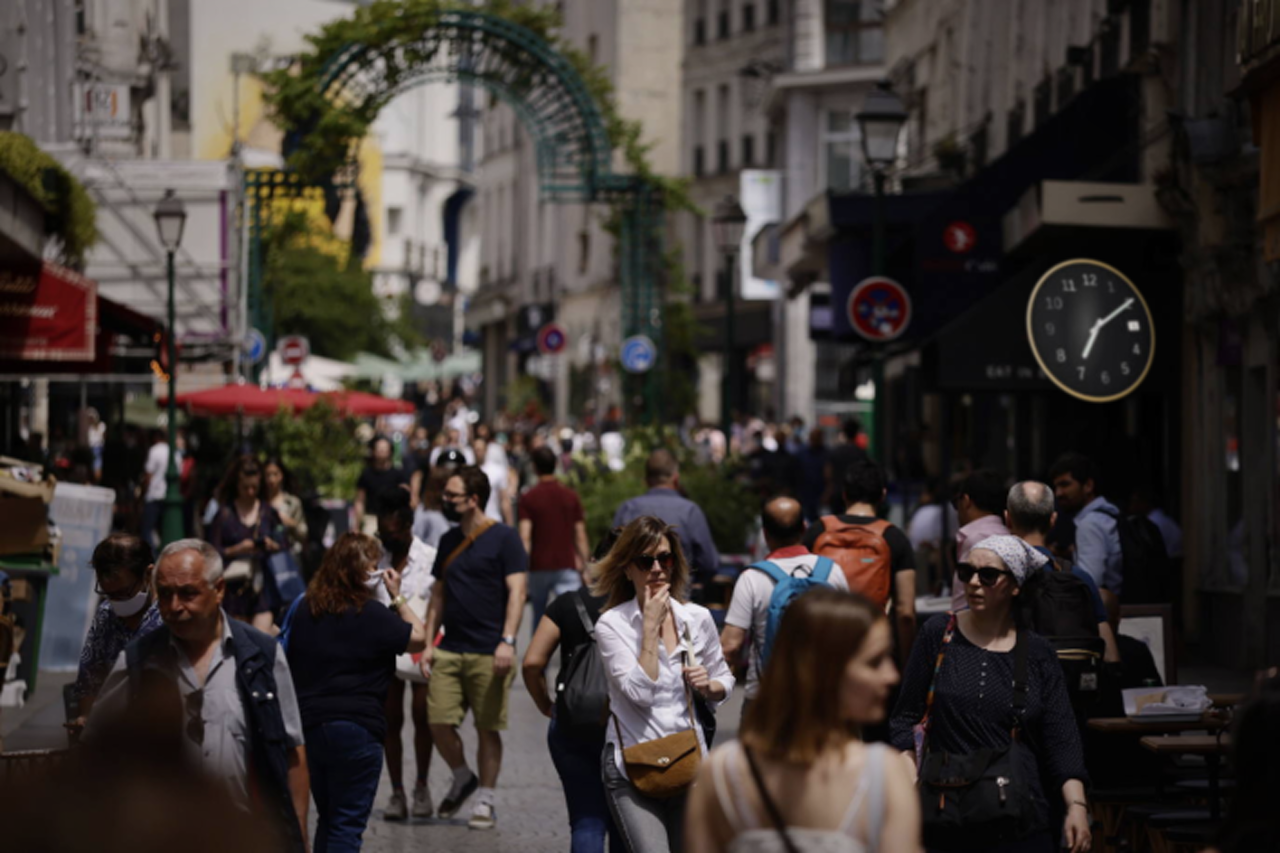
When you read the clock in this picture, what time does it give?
7:10
